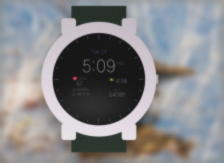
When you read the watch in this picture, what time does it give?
5:09
